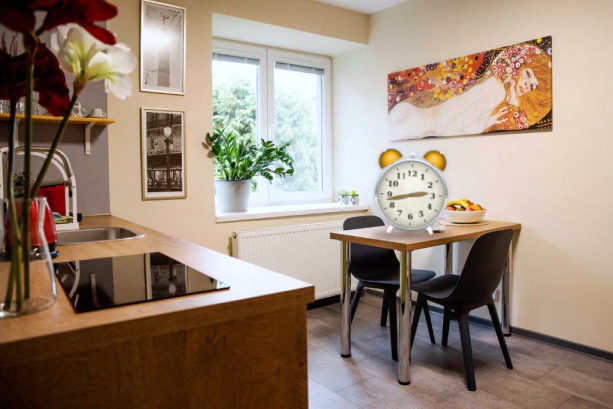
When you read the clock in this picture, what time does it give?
2:43
